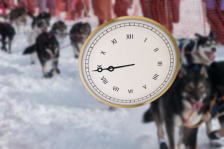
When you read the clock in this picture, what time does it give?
8:44
